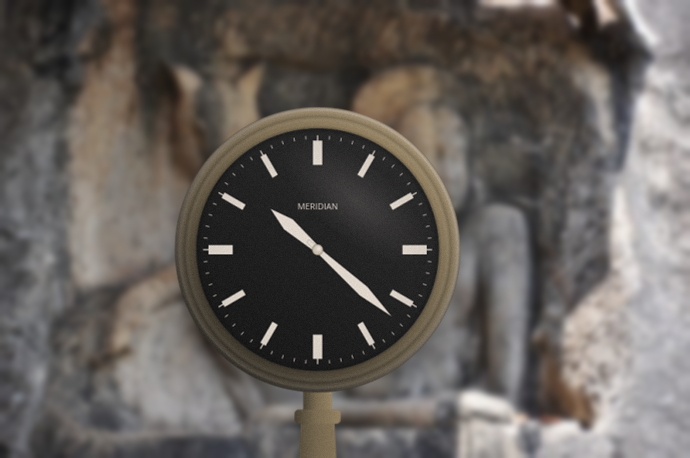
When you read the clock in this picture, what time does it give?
10:22
